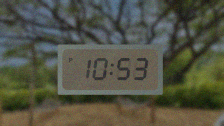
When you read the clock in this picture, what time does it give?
10:53
